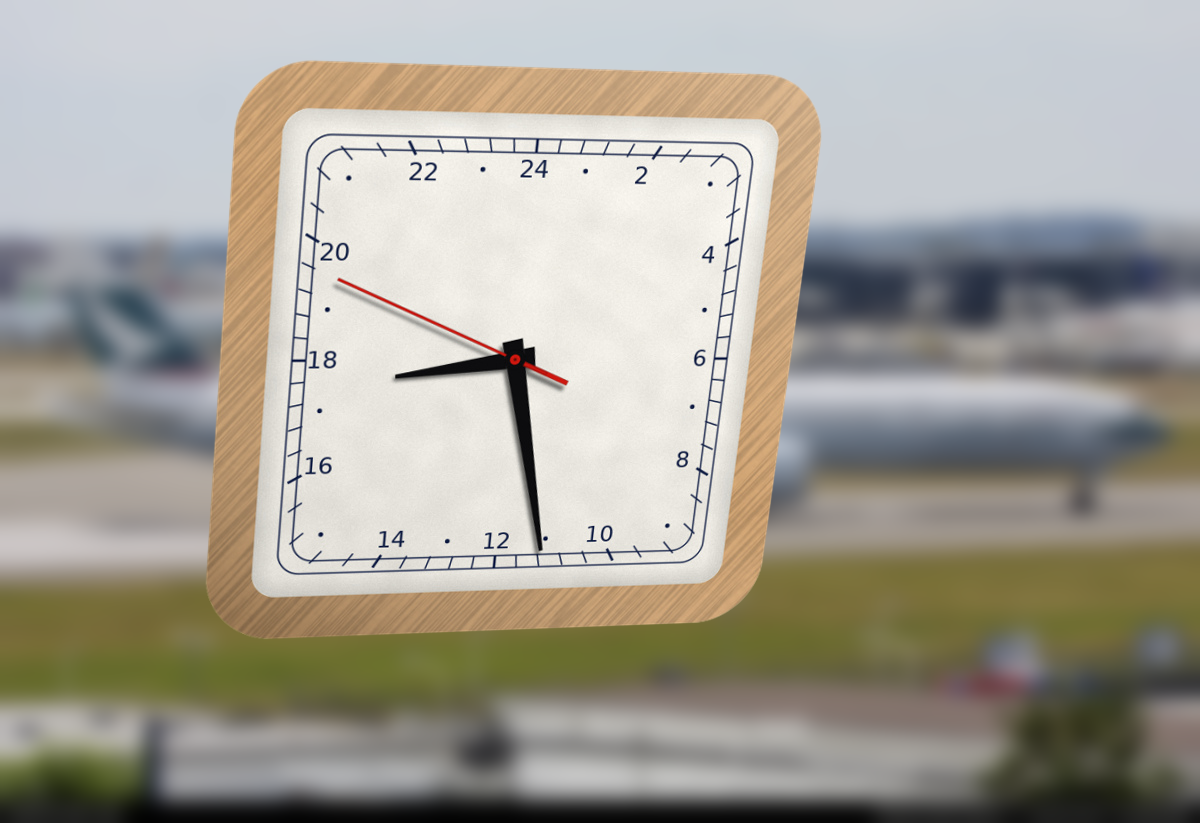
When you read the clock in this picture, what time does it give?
17:27:49
